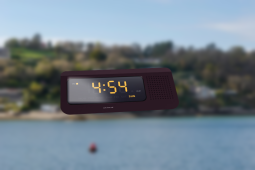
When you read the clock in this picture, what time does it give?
4:54
